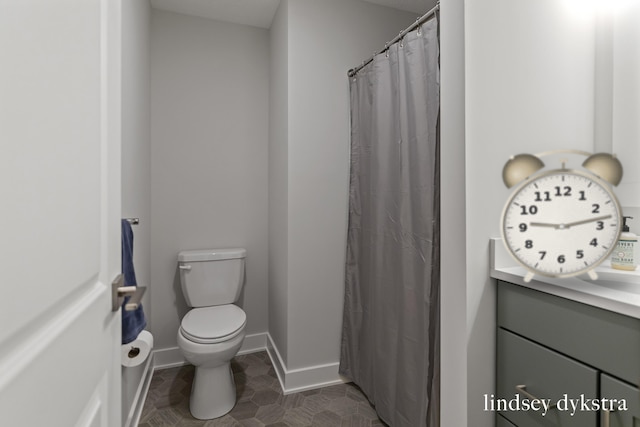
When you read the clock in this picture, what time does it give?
9:13
